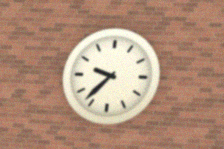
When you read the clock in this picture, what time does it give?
9:37
